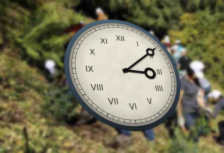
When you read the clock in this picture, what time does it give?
3:09
